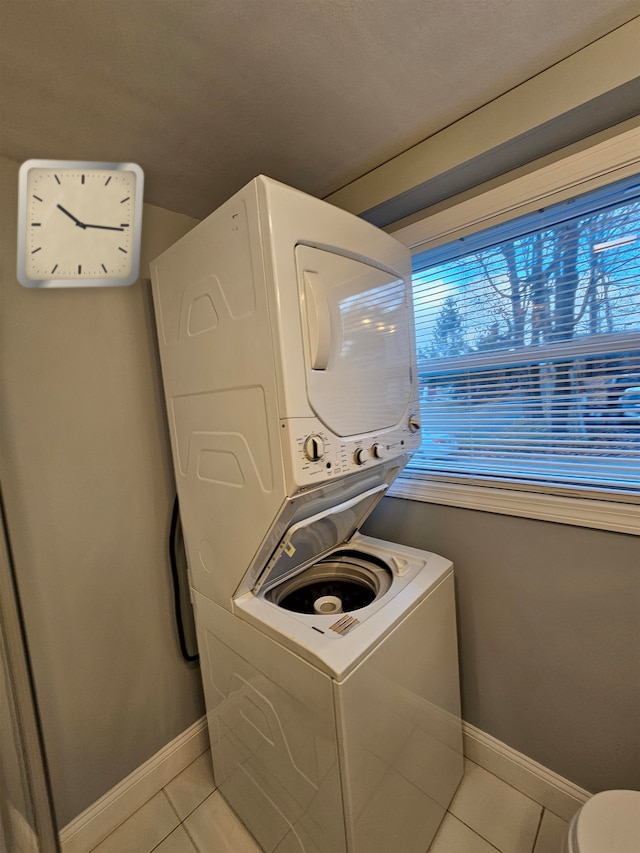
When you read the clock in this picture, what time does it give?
10:16
